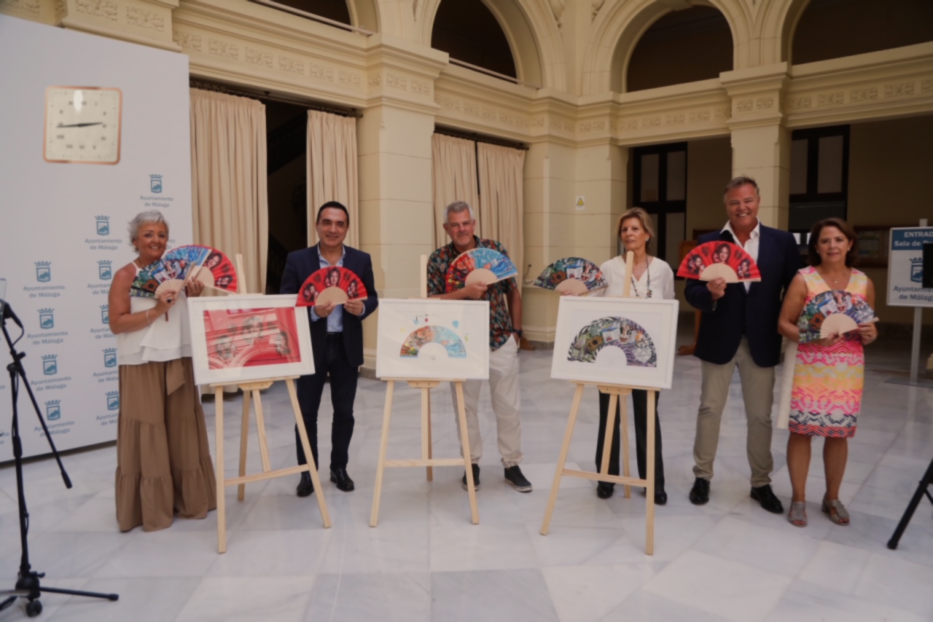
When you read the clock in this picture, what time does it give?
2:44
